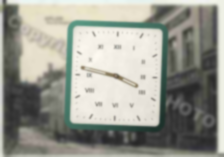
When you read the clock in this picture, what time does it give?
3:47
